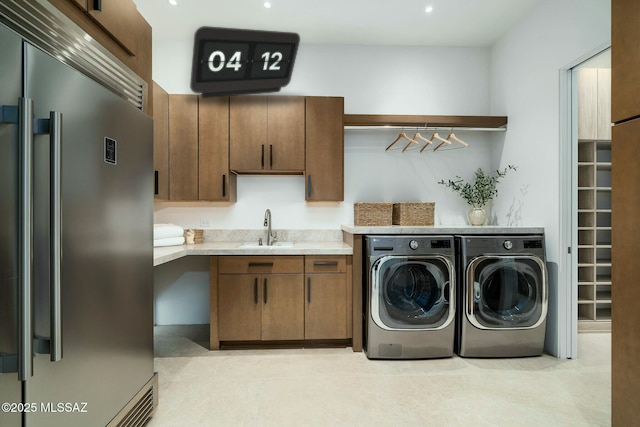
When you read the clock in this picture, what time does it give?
4:12
